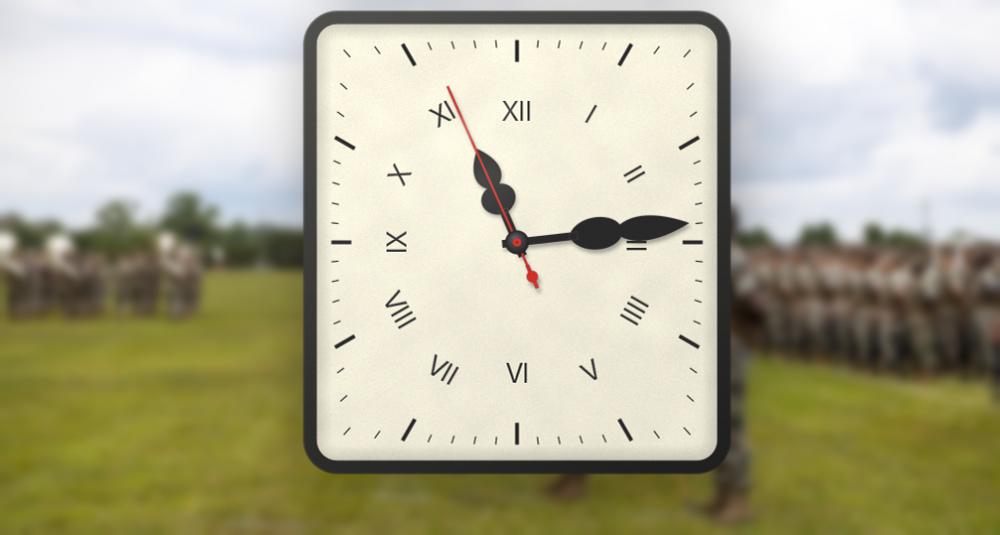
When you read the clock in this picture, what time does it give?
11:13:56
